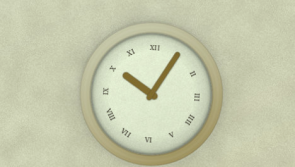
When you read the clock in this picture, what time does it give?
10:05
